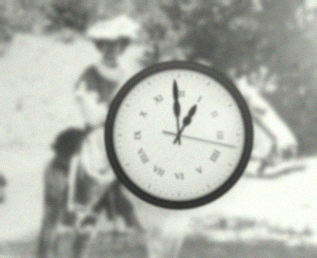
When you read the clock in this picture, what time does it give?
12:59:17
